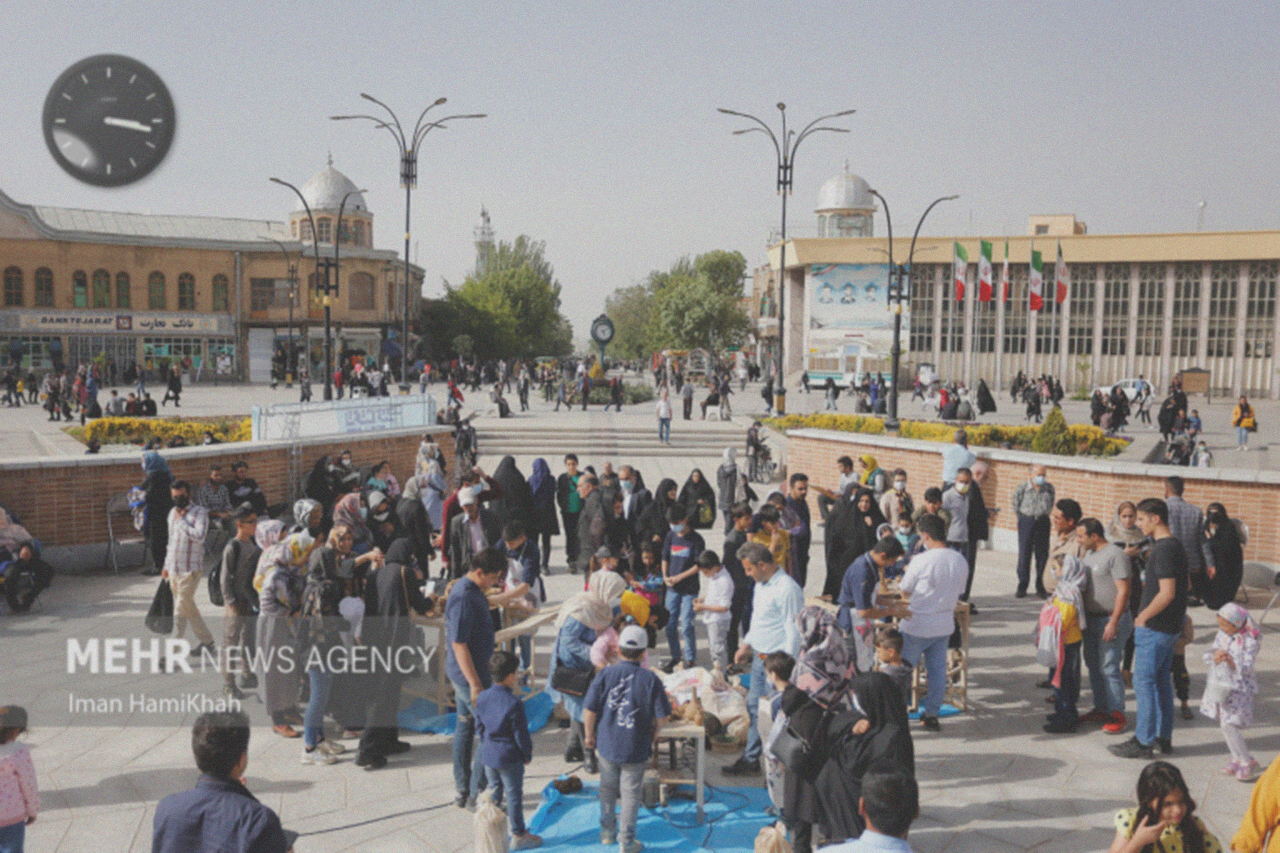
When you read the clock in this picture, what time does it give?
3:17
